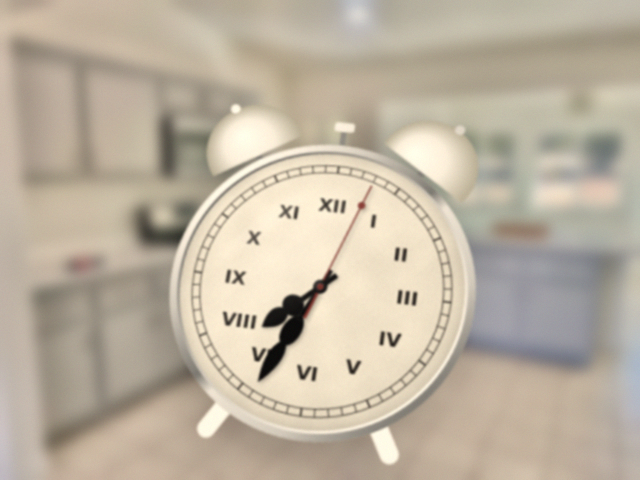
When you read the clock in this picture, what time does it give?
7:34:03
